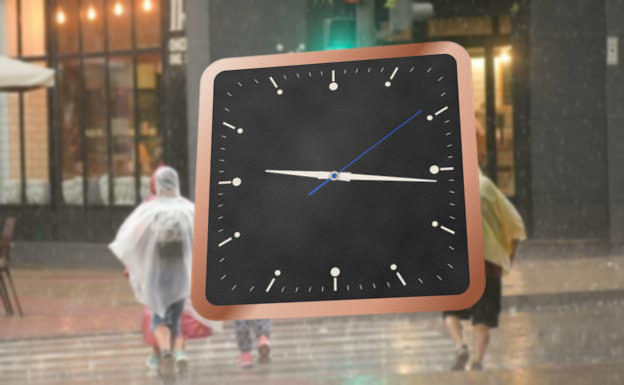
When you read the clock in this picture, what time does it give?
9:16:09
